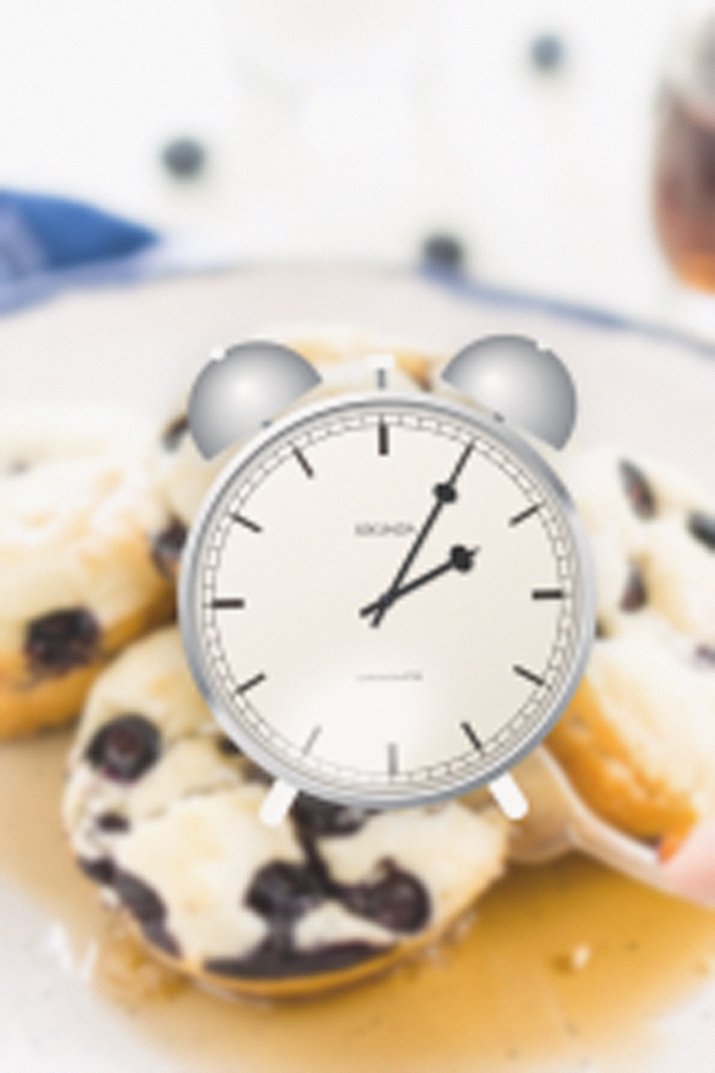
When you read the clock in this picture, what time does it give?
2:05
